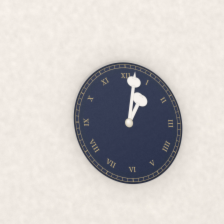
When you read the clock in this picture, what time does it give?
1:02
